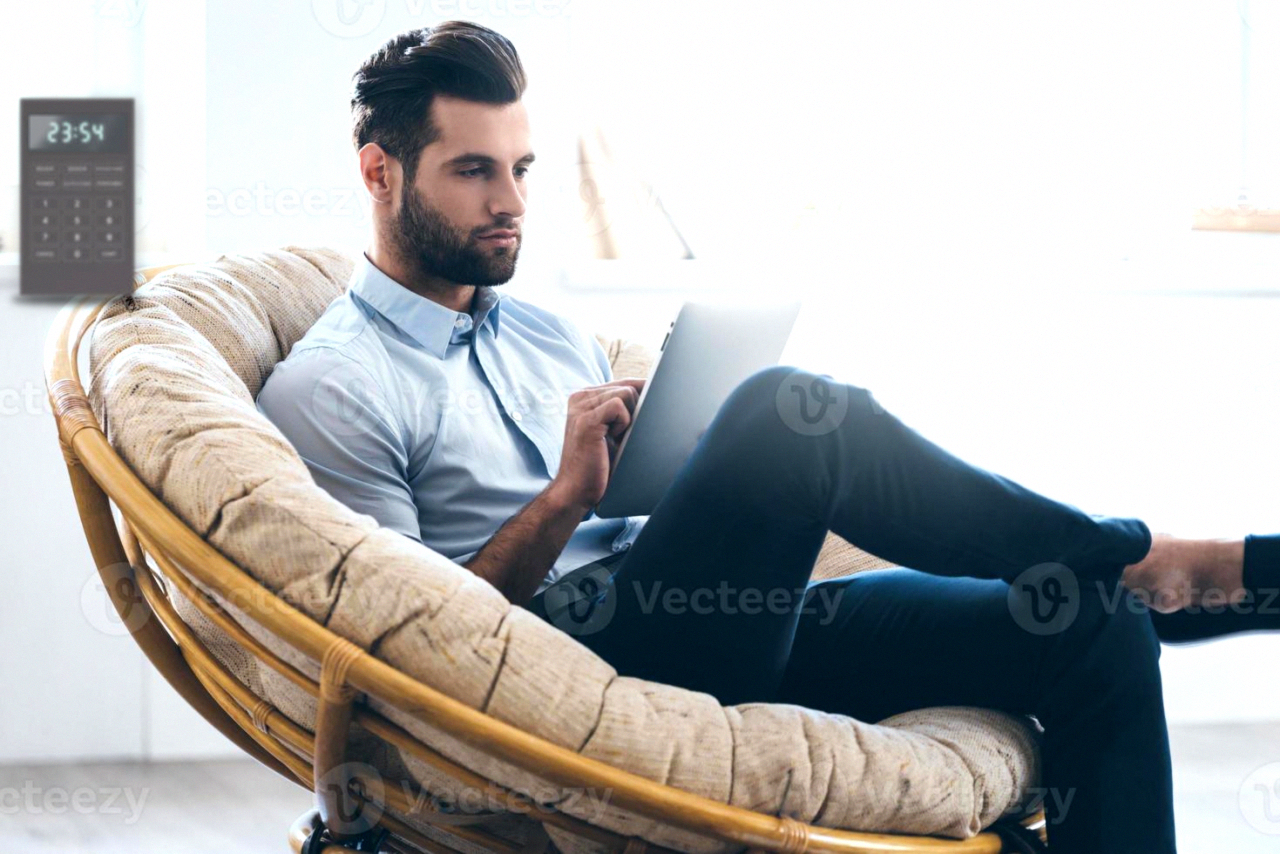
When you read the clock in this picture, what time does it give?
23:54
